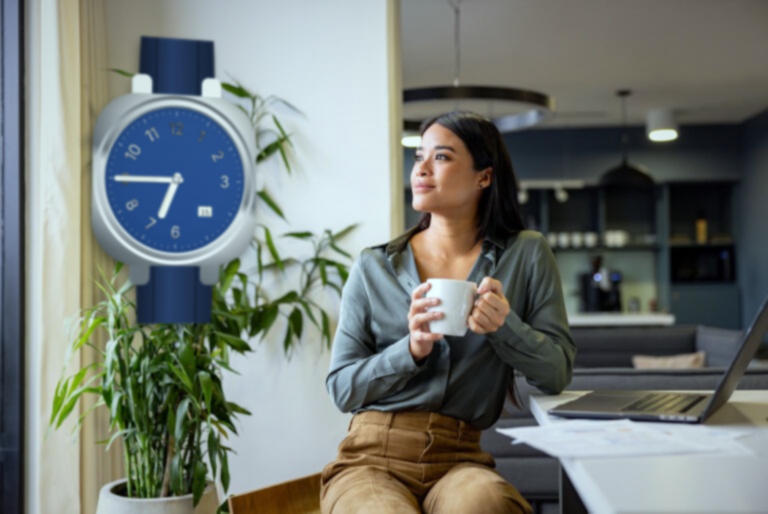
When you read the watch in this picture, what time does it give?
6:45
